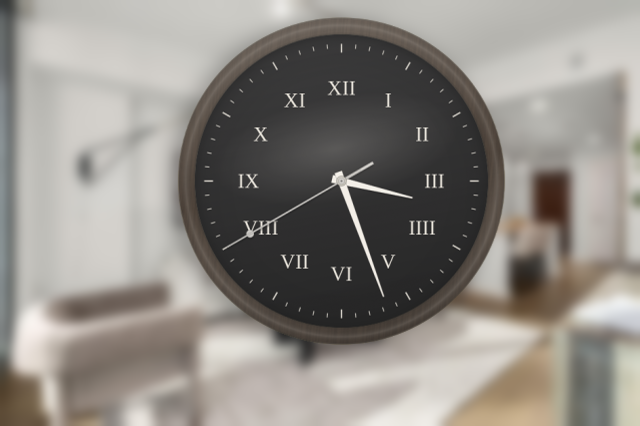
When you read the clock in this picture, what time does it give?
3:26:40
